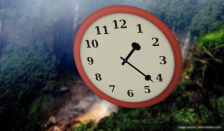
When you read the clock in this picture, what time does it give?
1:22
